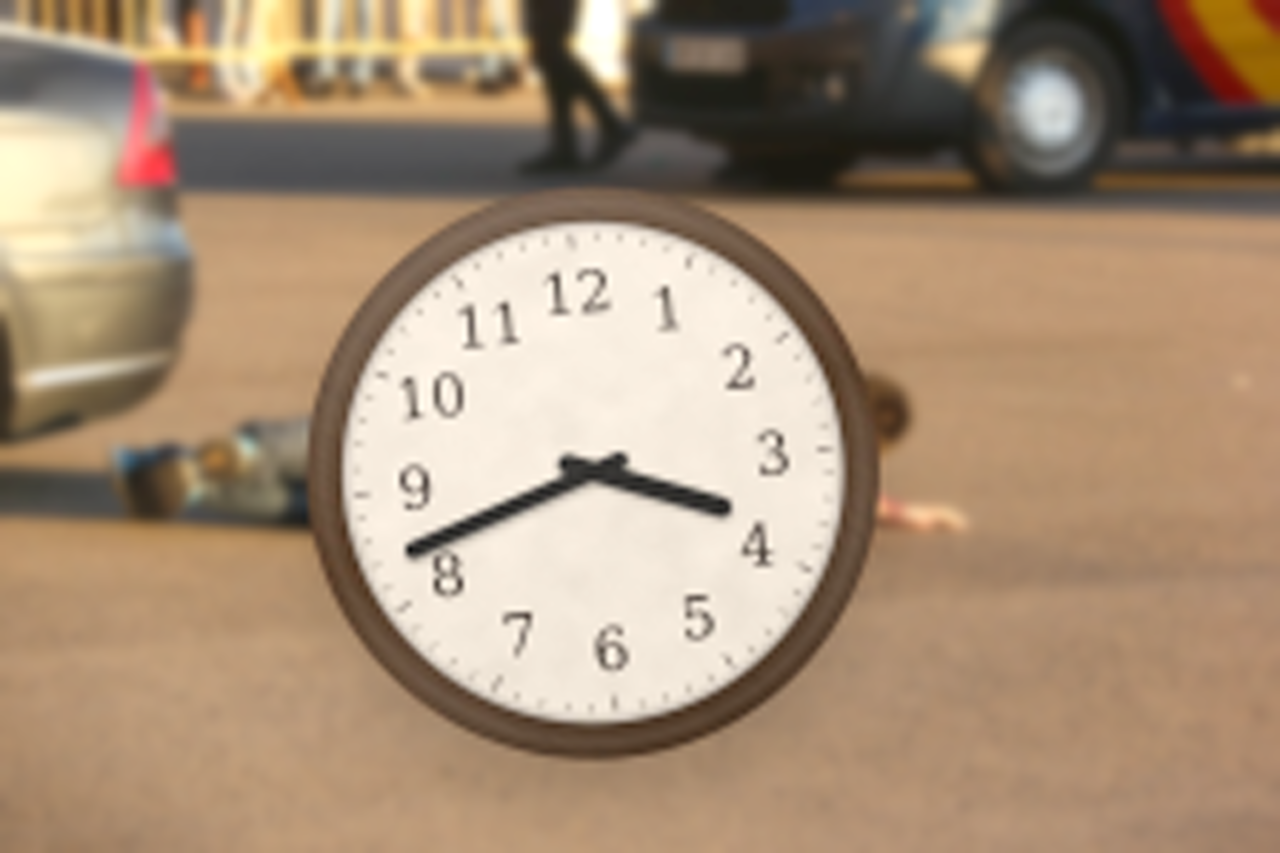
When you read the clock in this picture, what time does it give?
3:42
